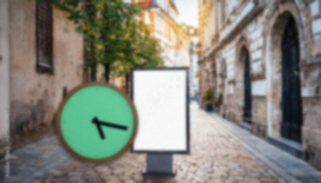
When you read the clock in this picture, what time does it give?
5:17
